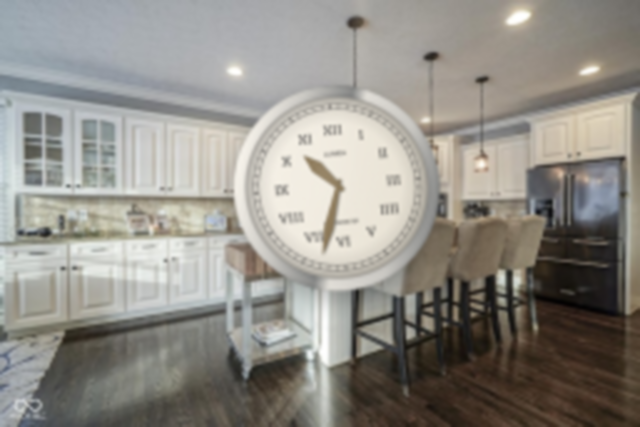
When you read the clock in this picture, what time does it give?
10:33
